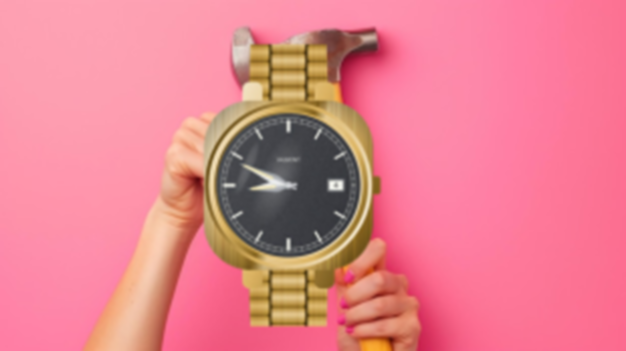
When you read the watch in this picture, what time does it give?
8:49
